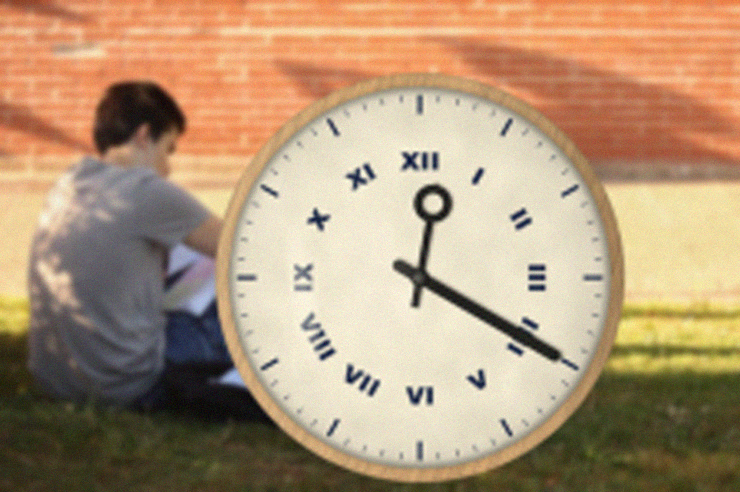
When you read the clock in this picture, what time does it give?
12:20
